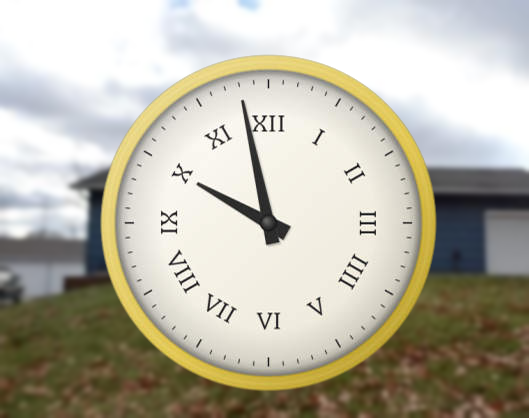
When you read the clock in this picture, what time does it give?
9:58
